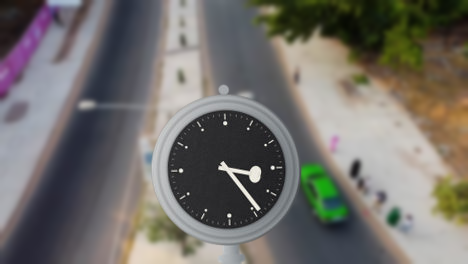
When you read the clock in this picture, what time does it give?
3:24
